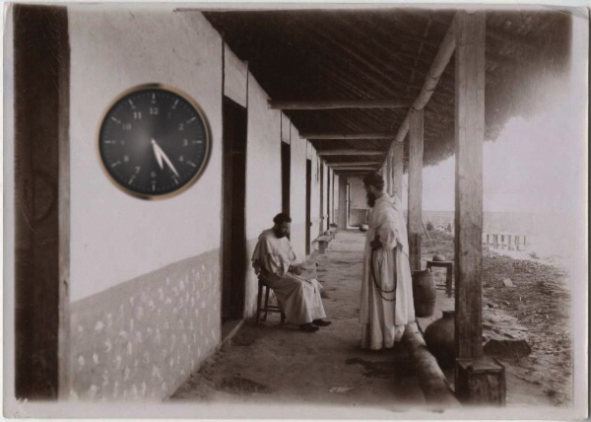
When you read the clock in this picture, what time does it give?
5:24
